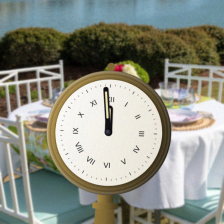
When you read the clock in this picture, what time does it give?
11:59
